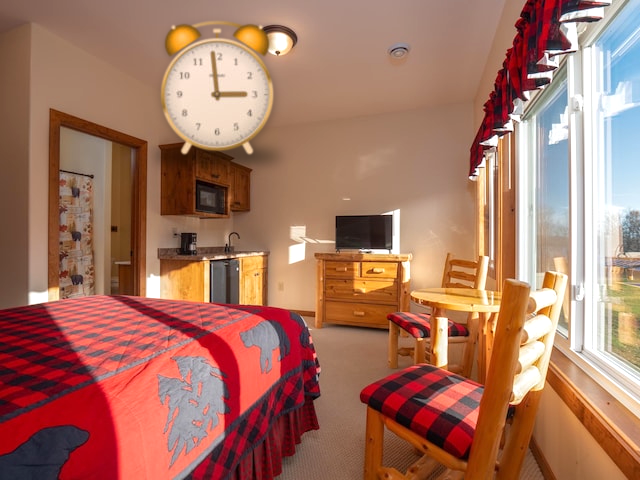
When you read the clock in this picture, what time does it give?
2:59
